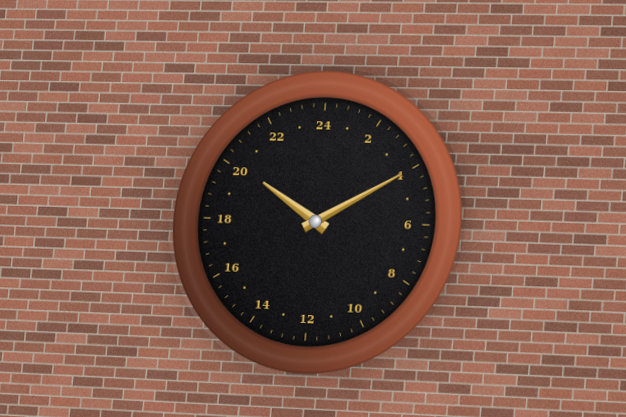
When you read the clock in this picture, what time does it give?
20:10
